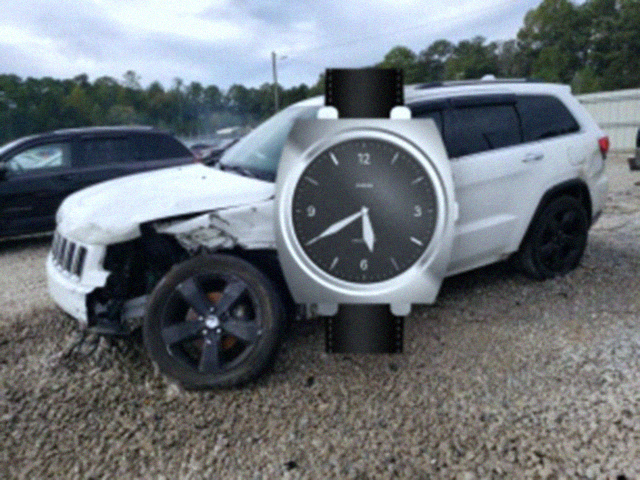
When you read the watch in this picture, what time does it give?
5:40
